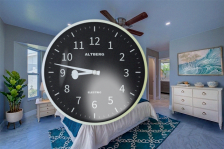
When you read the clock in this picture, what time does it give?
8:47
